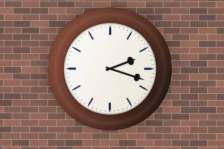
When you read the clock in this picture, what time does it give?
2:18
